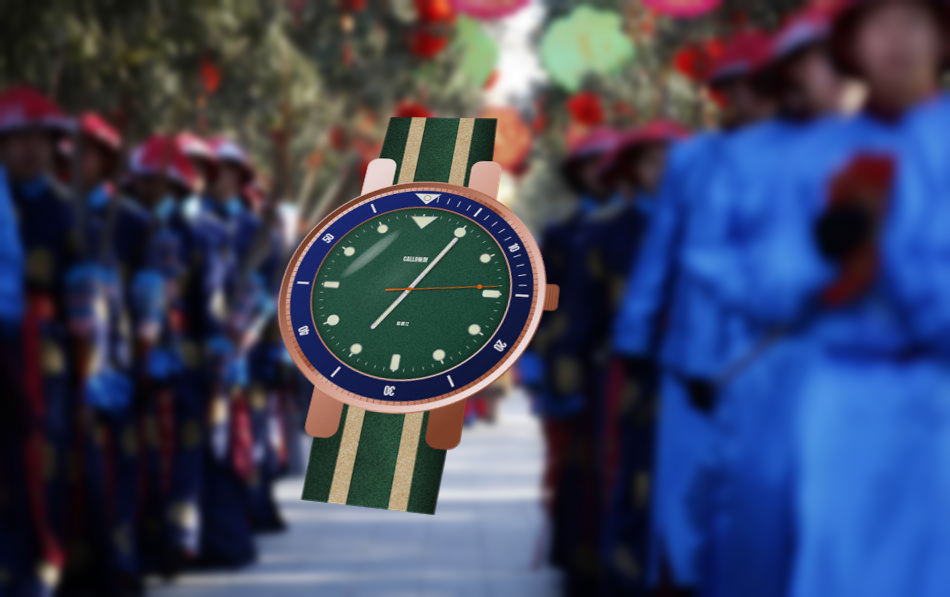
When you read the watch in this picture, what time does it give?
7:05:14
